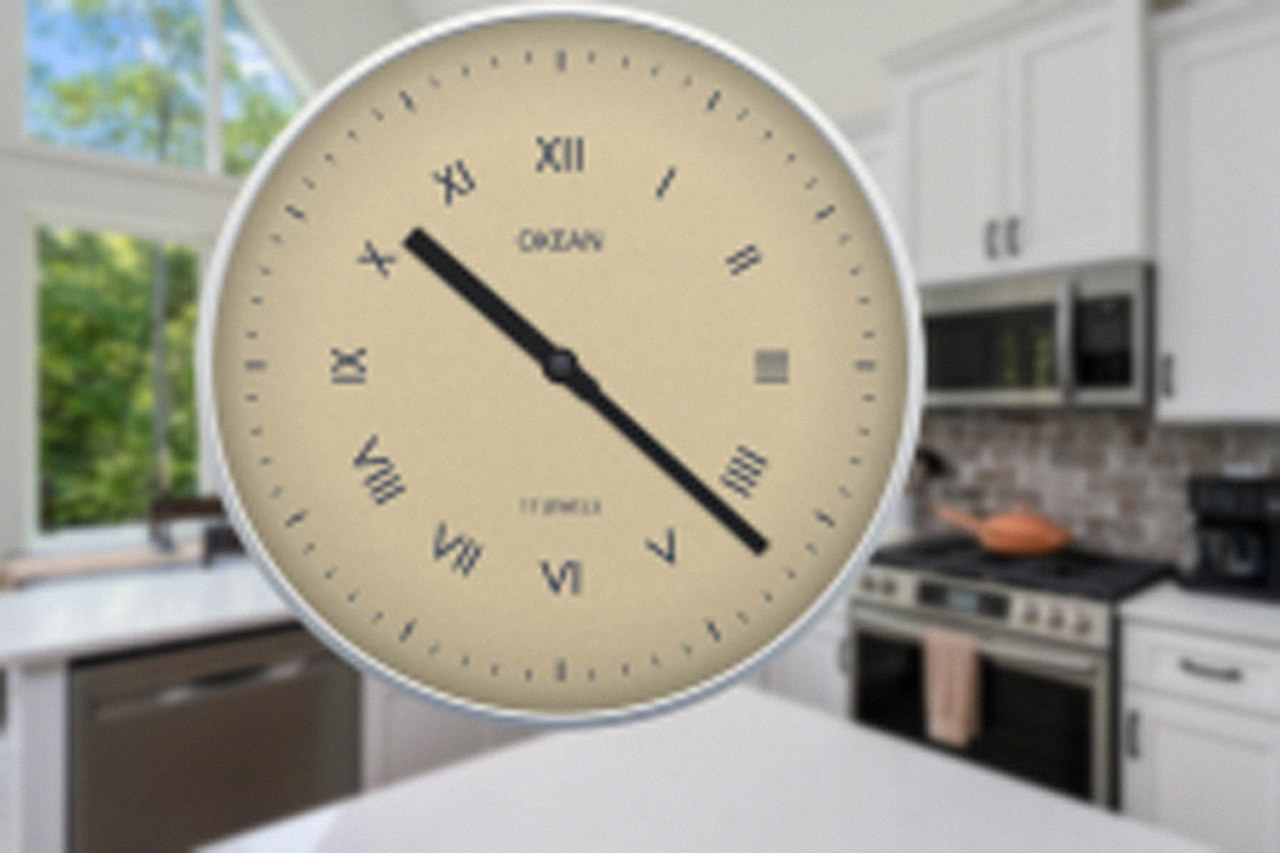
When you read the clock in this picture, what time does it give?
10:22
